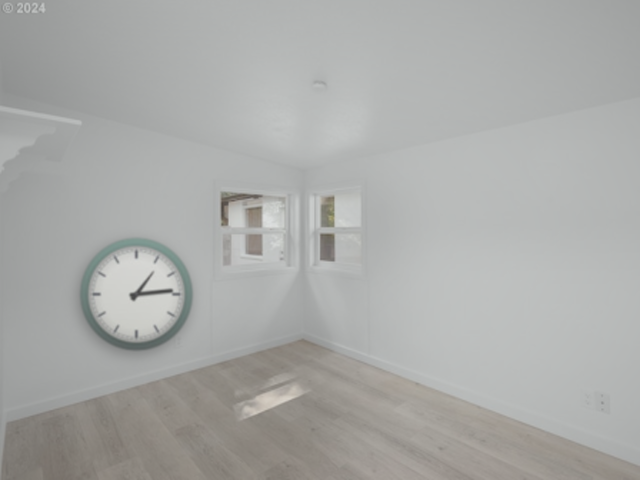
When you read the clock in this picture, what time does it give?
1:14
